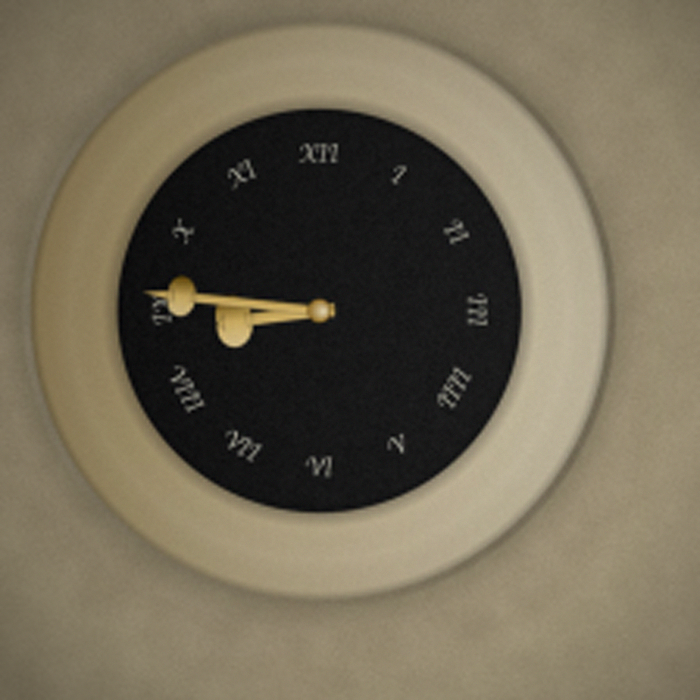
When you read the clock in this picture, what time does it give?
8:46
